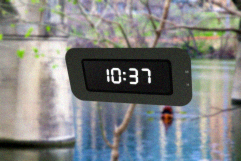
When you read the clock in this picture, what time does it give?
10:37
